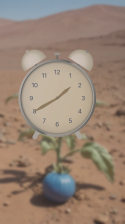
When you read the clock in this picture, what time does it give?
1:40
